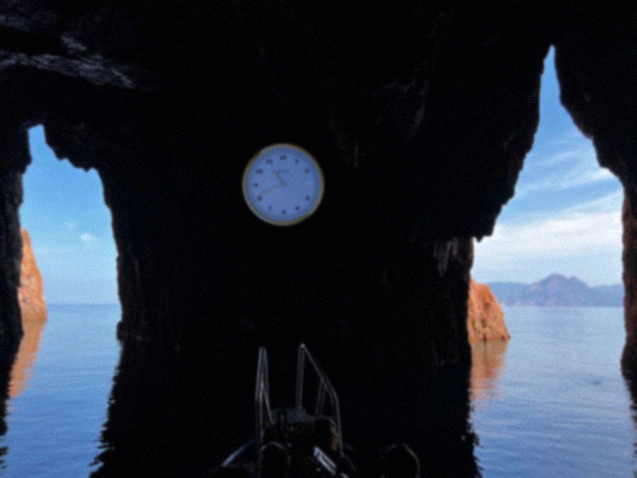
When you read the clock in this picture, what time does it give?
10:41
